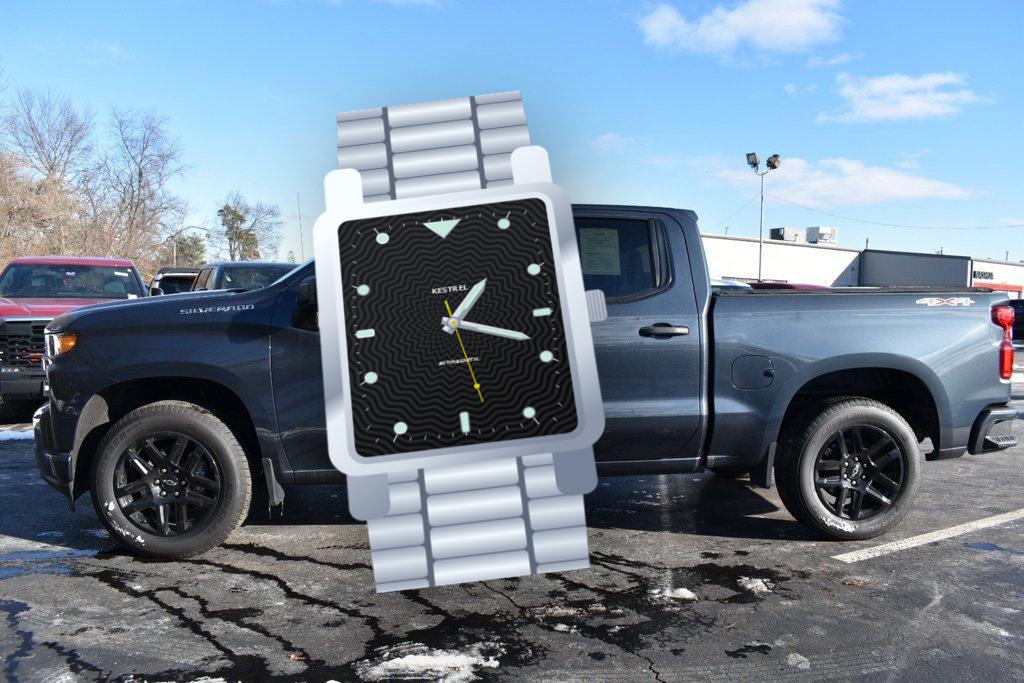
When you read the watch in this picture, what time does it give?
1:18:28
